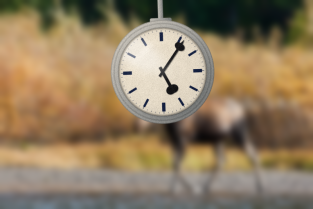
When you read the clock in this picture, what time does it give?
5:06
